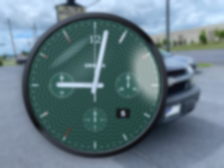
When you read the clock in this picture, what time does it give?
9:02
